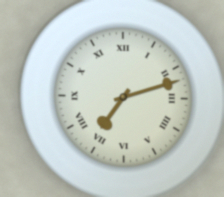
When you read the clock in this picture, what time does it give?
7:12
